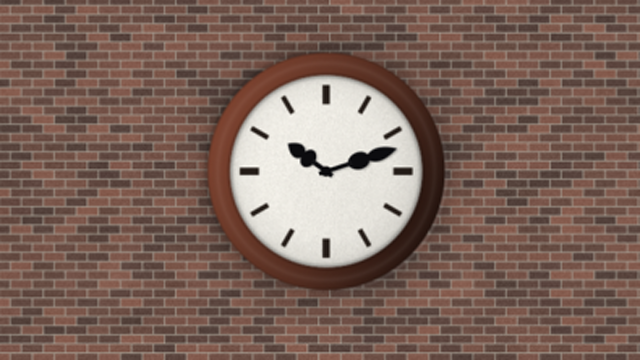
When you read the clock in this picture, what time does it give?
10:12
